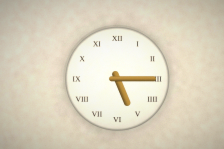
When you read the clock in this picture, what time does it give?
5:15
